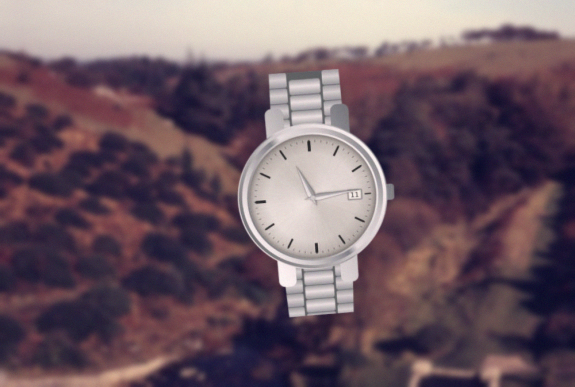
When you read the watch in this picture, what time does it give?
11:14
